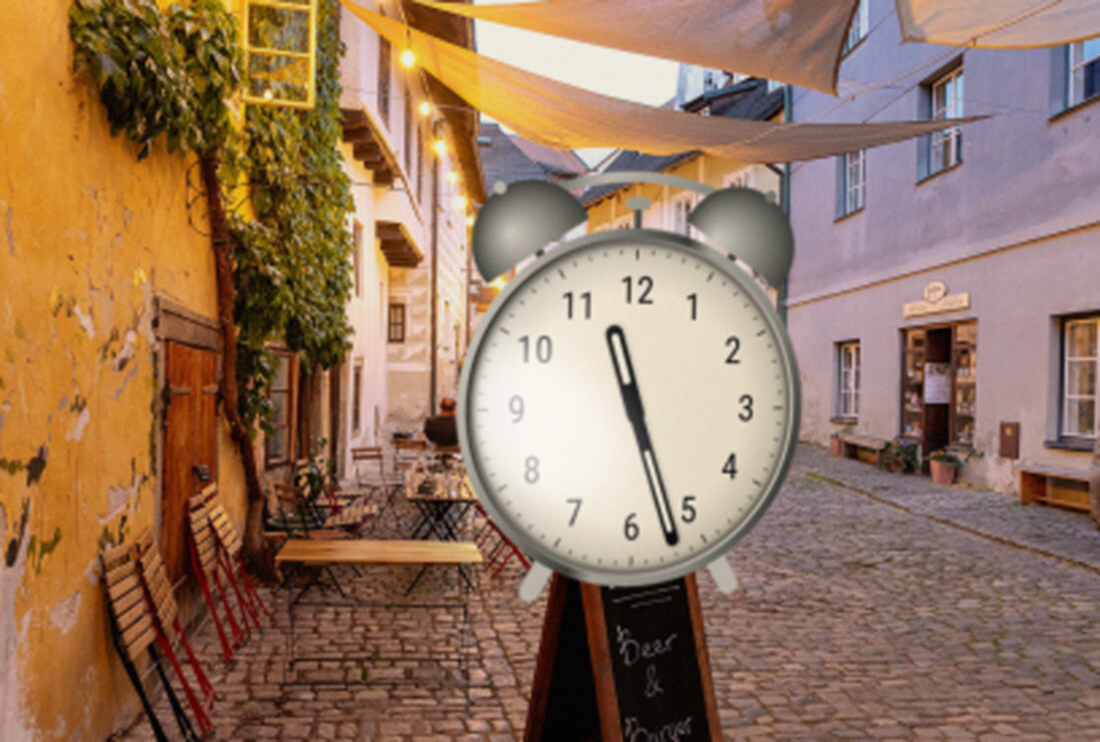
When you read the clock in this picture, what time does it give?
11:27
